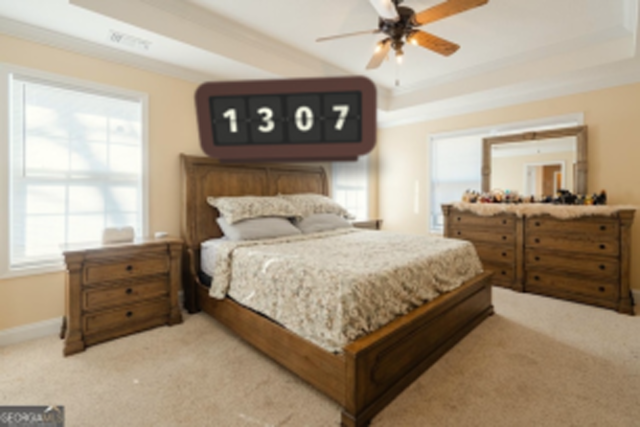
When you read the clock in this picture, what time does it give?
13:07
